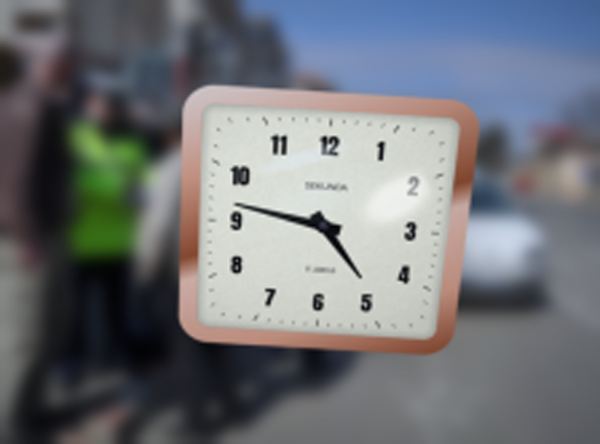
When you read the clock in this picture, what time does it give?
4:47
